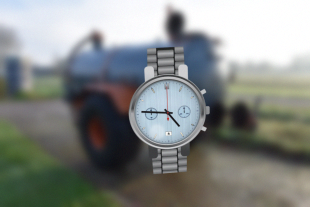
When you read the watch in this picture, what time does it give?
4:46
